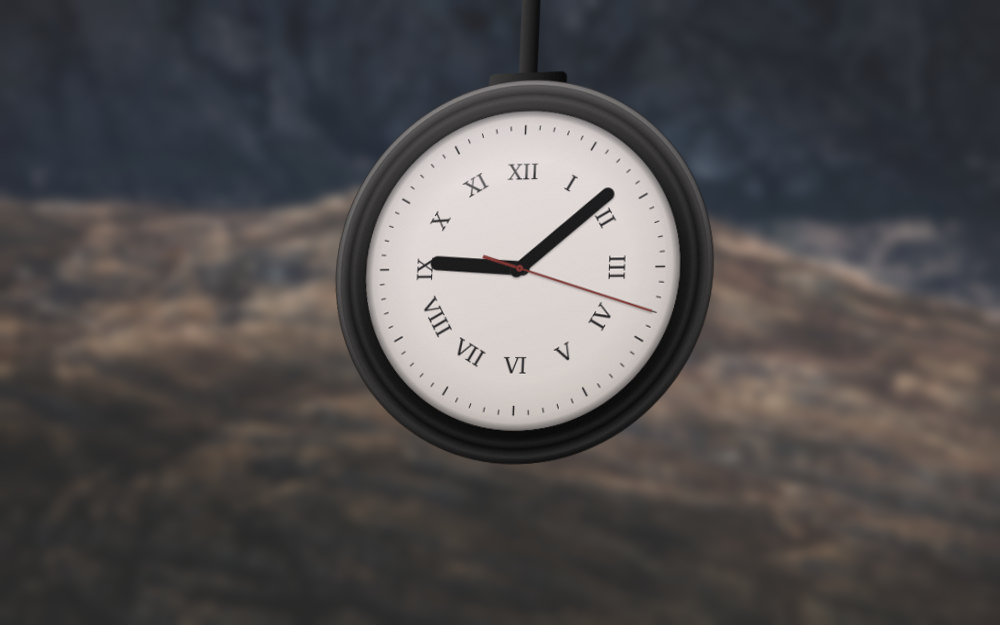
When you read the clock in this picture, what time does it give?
9:08:18
